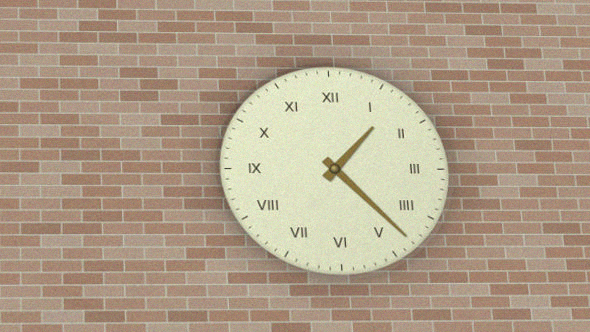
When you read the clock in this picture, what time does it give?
1:23
